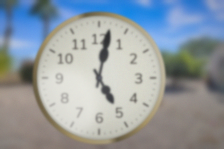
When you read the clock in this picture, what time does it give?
5:02
